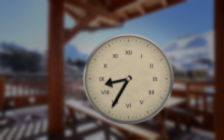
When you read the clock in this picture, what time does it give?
8:35
